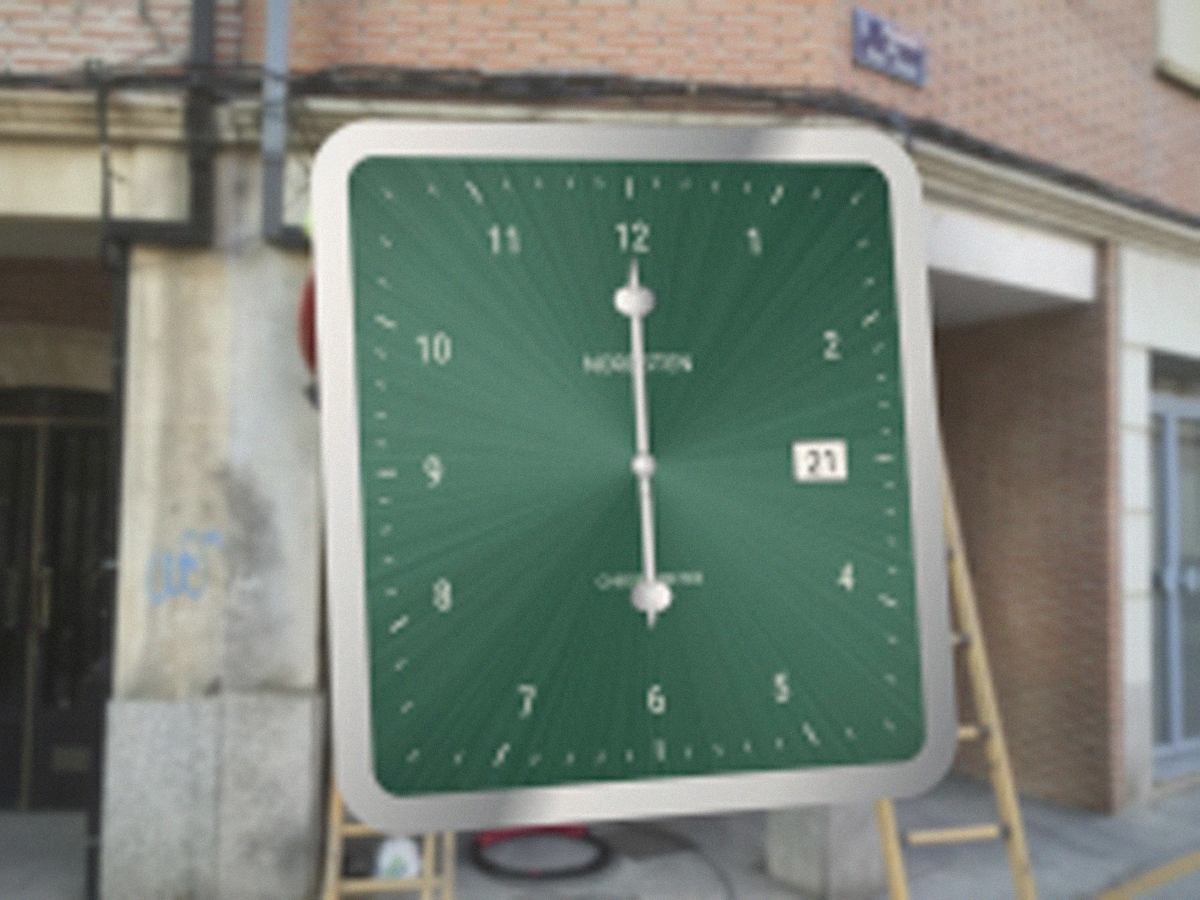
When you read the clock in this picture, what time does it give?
6:00
